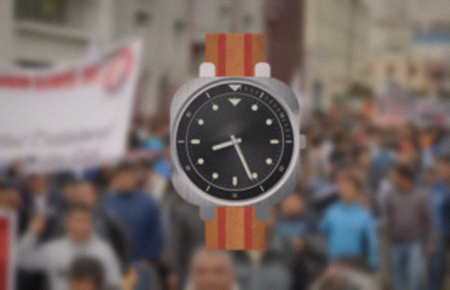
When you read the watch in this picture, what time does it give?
8:26
